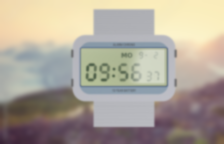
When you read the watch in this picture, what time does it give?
9:56:37
